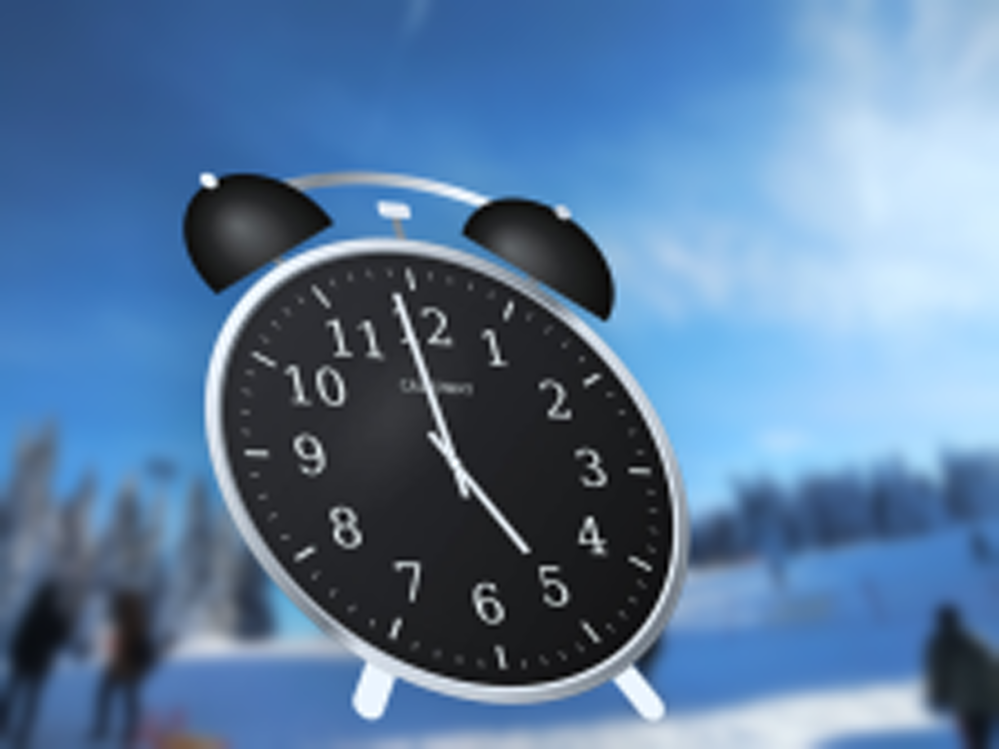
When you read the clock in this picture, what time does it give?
4:59
